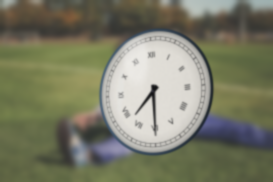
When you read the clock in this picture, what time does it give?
7:30
